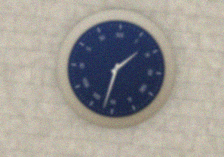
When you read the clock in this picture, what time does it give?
1:32
